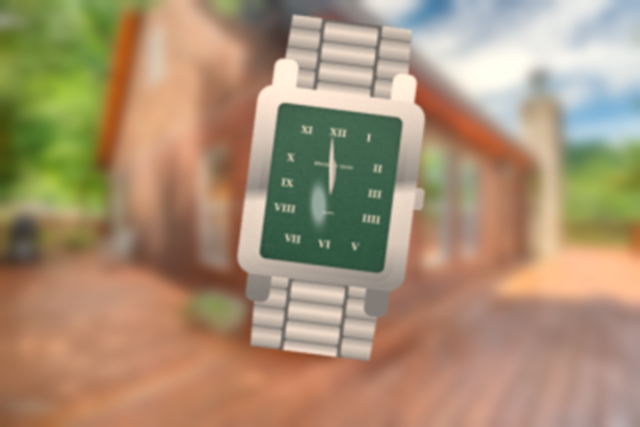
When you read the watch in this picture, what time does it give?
11:59
